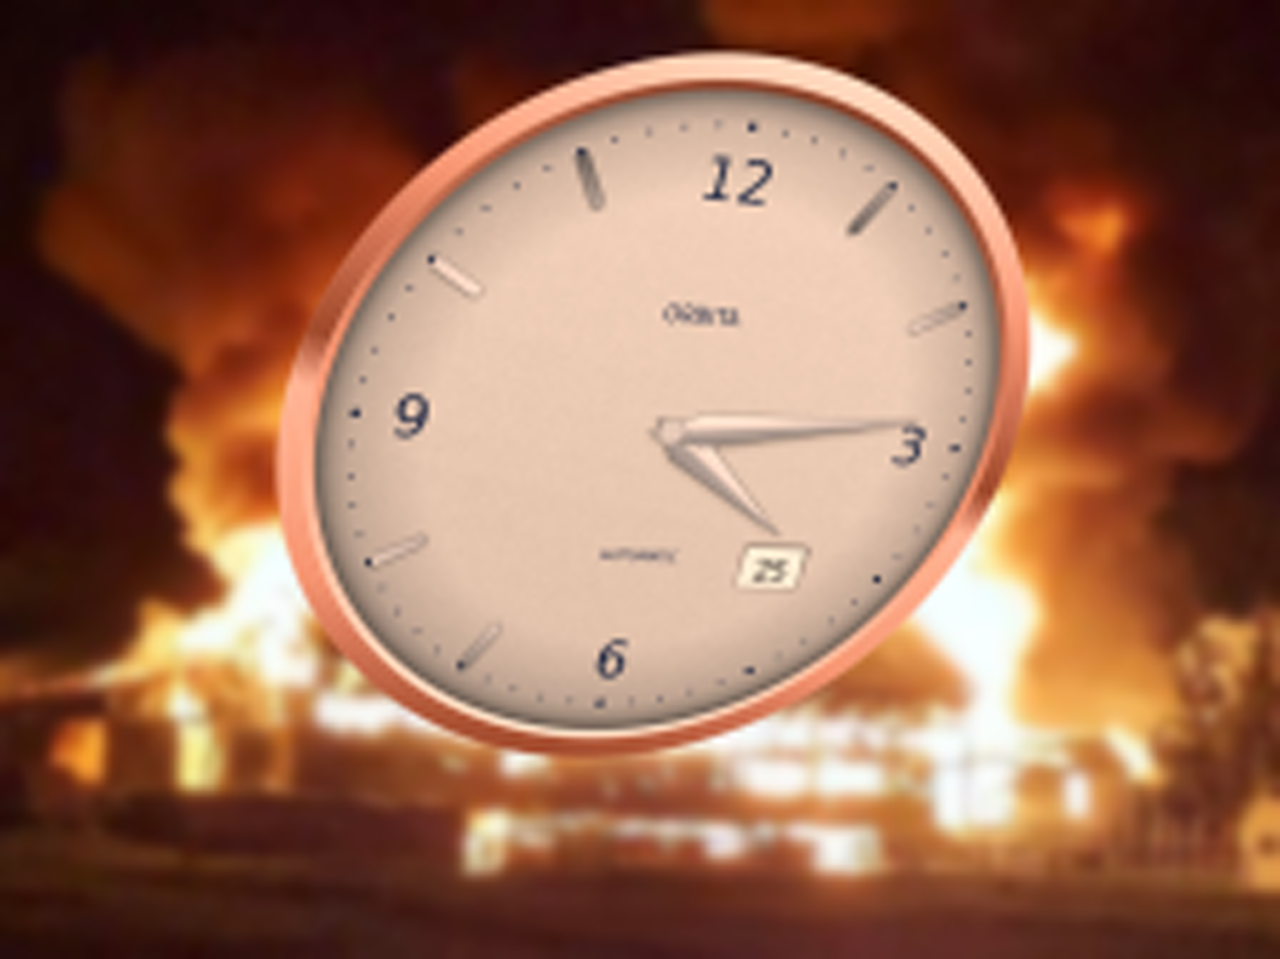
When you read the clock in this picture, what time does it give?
4:14
